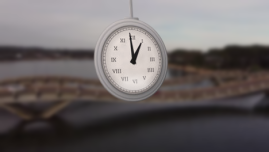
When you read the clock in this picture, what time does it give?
12:59
